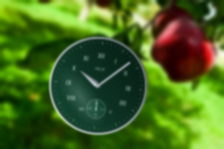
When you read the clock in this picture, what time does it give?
10:08
